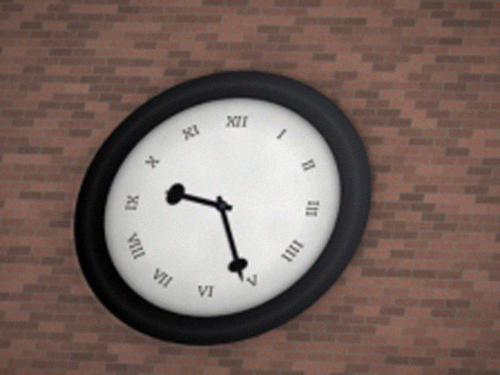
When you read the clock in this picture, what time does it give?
9:26
